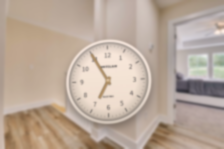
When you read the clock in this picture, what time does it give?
6:55
